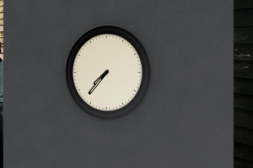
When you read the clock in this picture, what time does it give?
7:37
